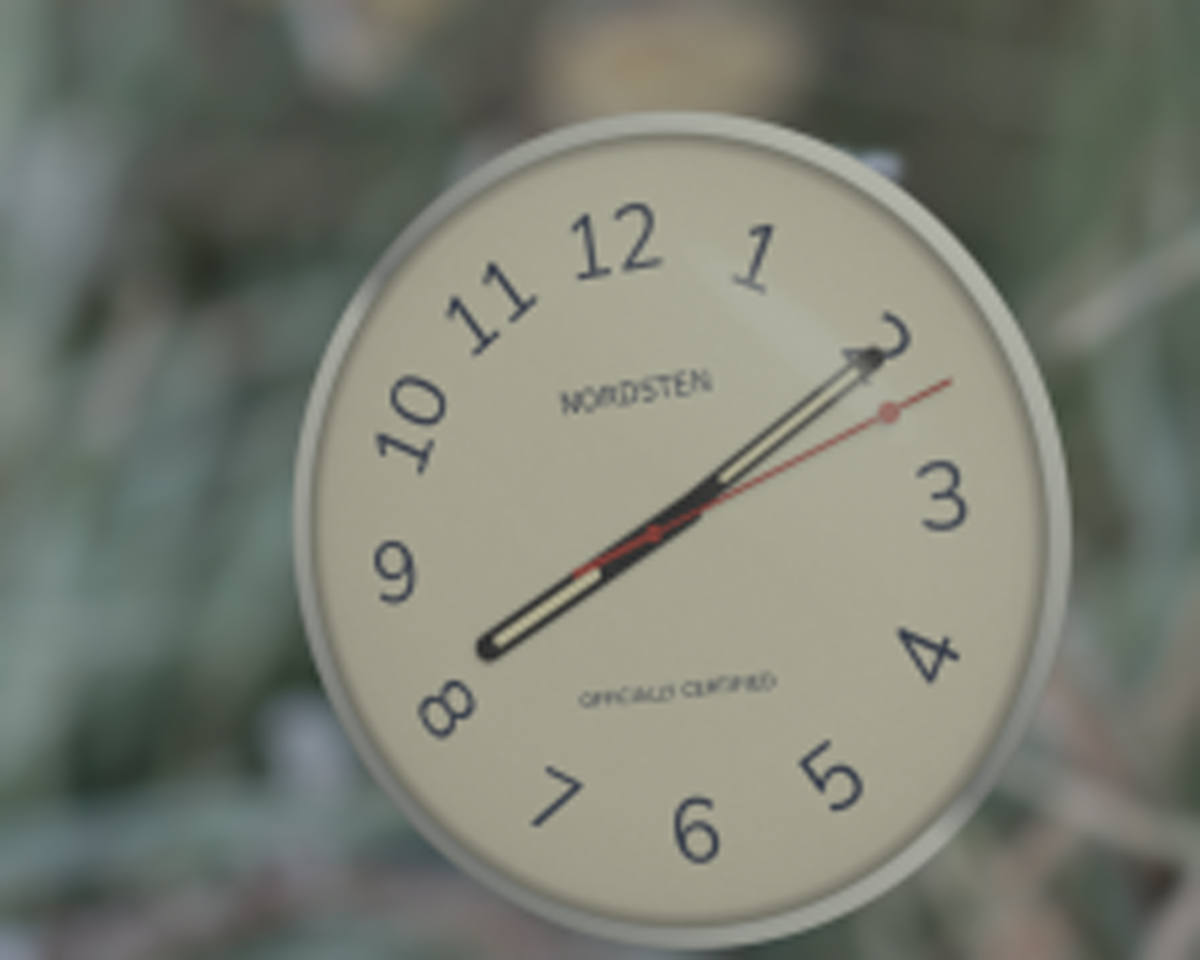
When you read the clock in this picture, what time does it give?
8:10:12
